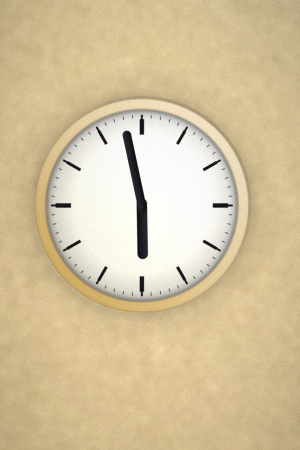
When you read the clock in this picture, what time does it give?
5:58
